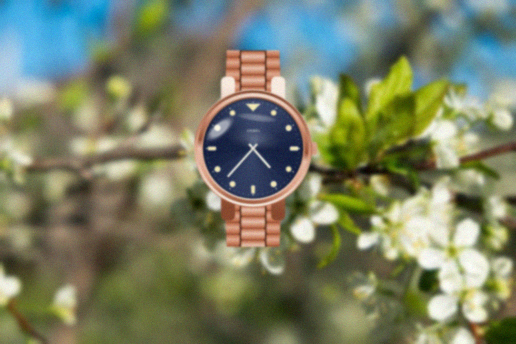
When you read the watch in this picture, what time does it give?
4:37
